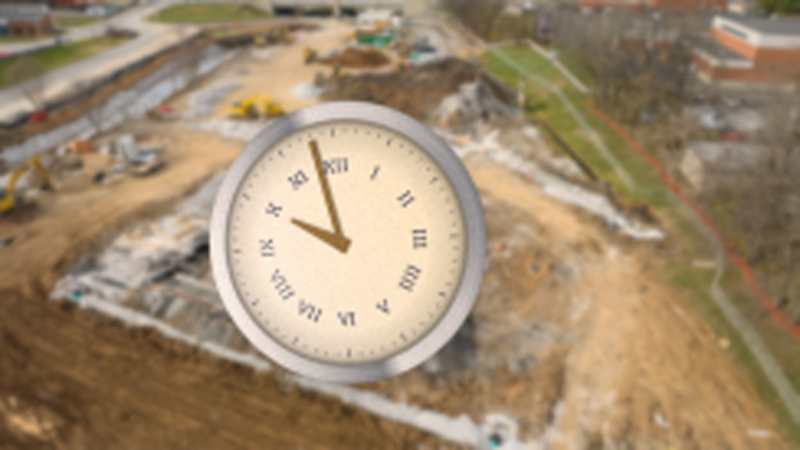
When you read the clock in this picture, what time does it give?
9:58
